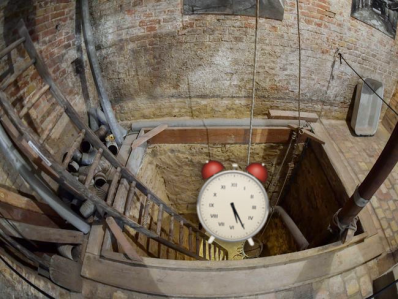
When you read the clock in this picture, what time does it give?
5:25
